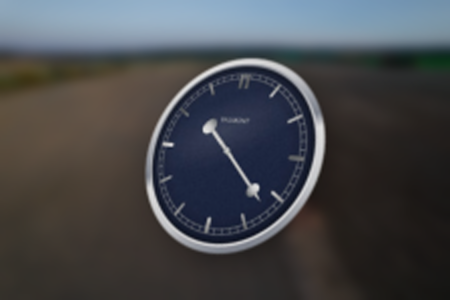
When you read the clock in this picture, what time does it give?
10:22
